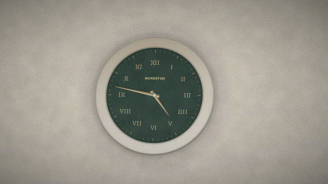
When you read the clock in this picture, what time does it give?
4:47
